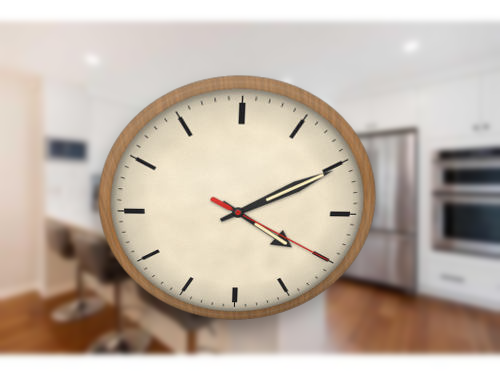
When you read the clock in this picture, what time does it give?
4:10:20
